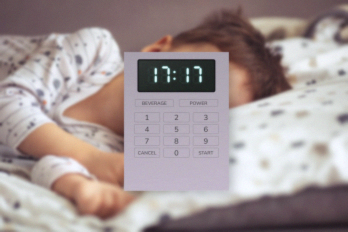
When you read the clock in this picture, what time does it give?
17:17
